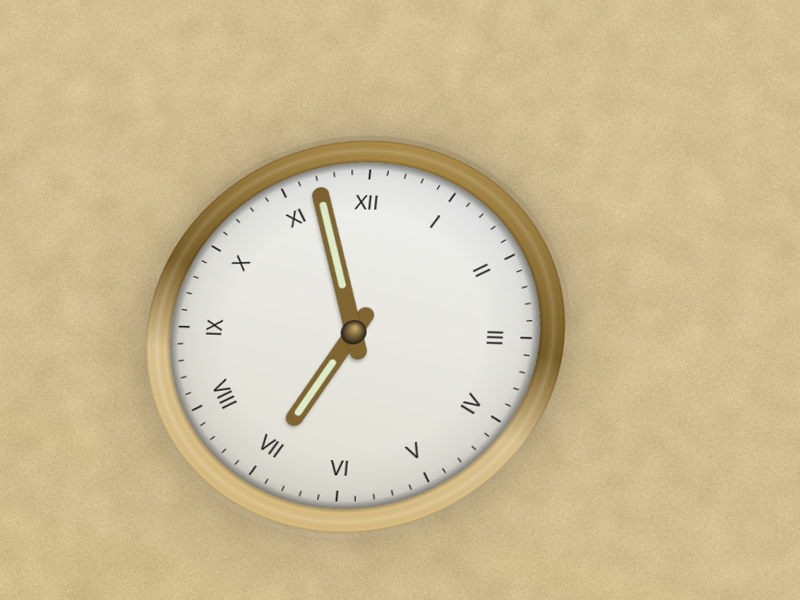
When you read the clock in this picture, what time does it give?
6:57
